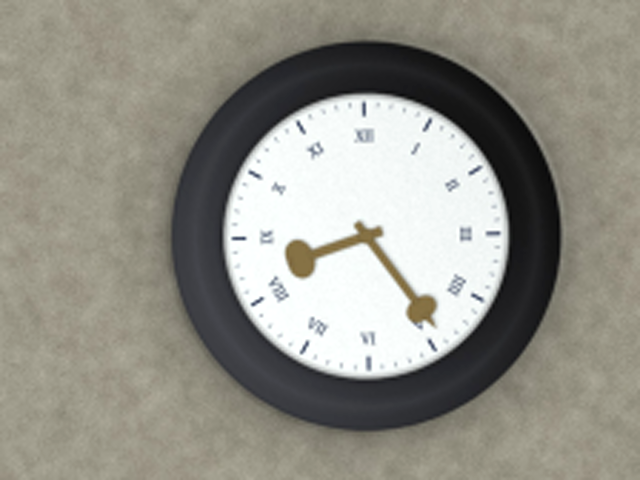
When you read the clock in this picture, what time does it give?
8:24
